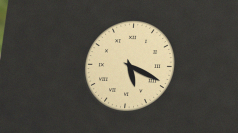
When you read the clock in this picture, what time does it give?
5:19
